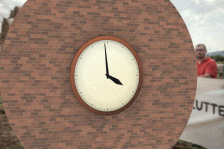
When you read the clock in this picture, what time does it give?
3:59
